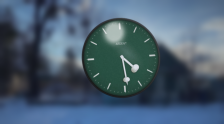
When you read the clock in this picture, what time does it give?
4:29
